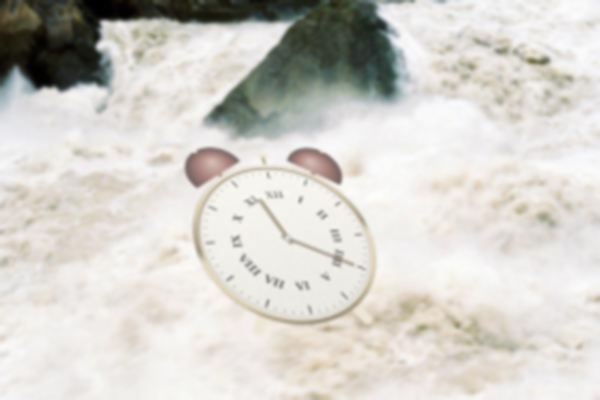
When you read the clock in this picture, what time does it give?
11:20
